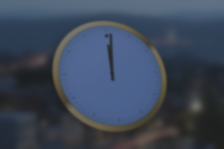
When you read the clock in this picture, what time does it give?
12:01
